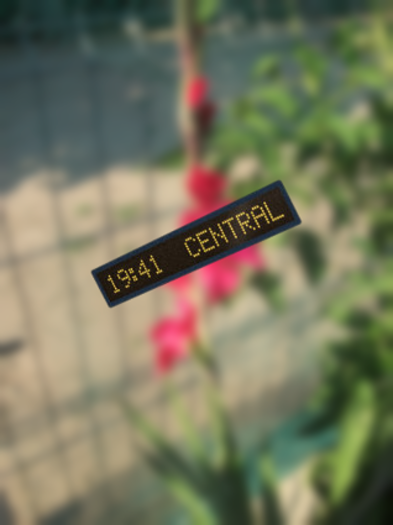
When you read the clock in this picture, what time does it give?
19:41
